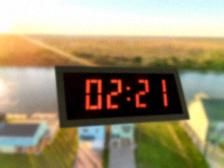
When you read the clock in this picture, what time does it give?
2:21
